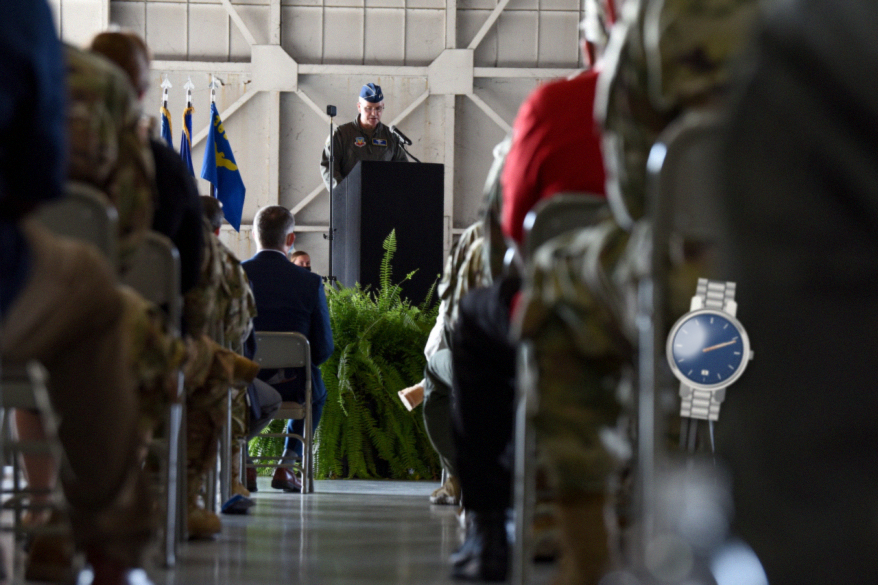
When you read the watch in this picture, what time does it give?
2:11
